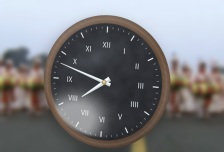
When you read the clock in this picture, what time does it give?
7:48
